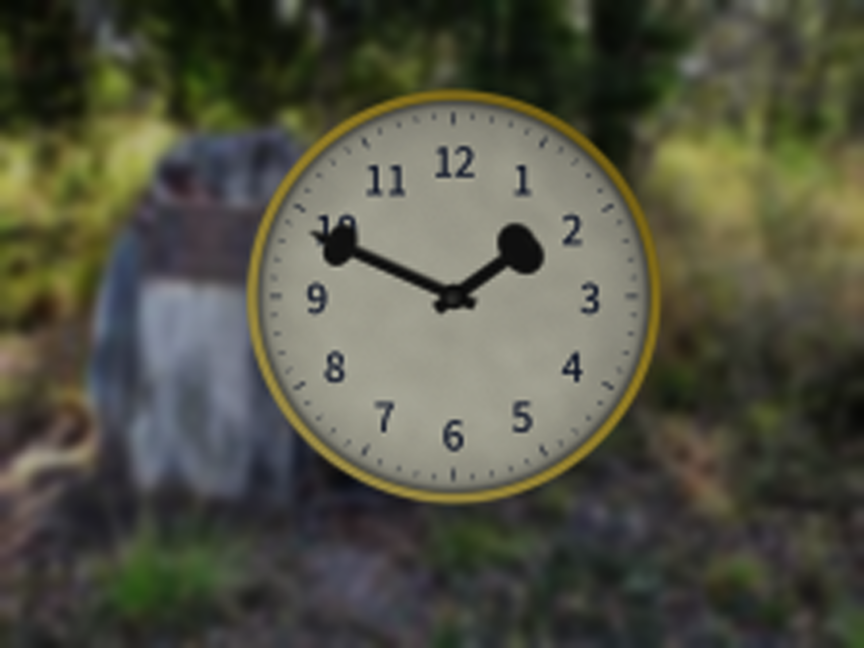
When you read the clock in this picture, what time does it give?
1:49
